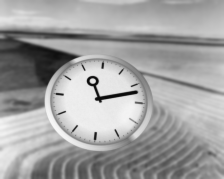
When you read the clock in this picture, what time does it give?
11:12
